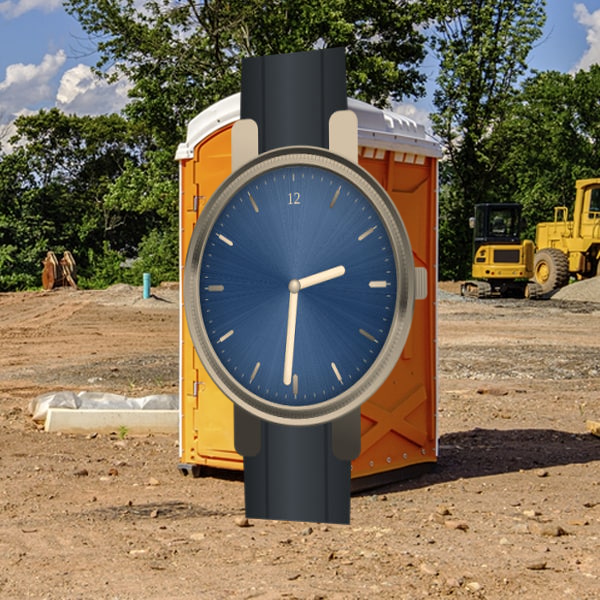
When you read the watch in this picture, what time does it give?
2:31
